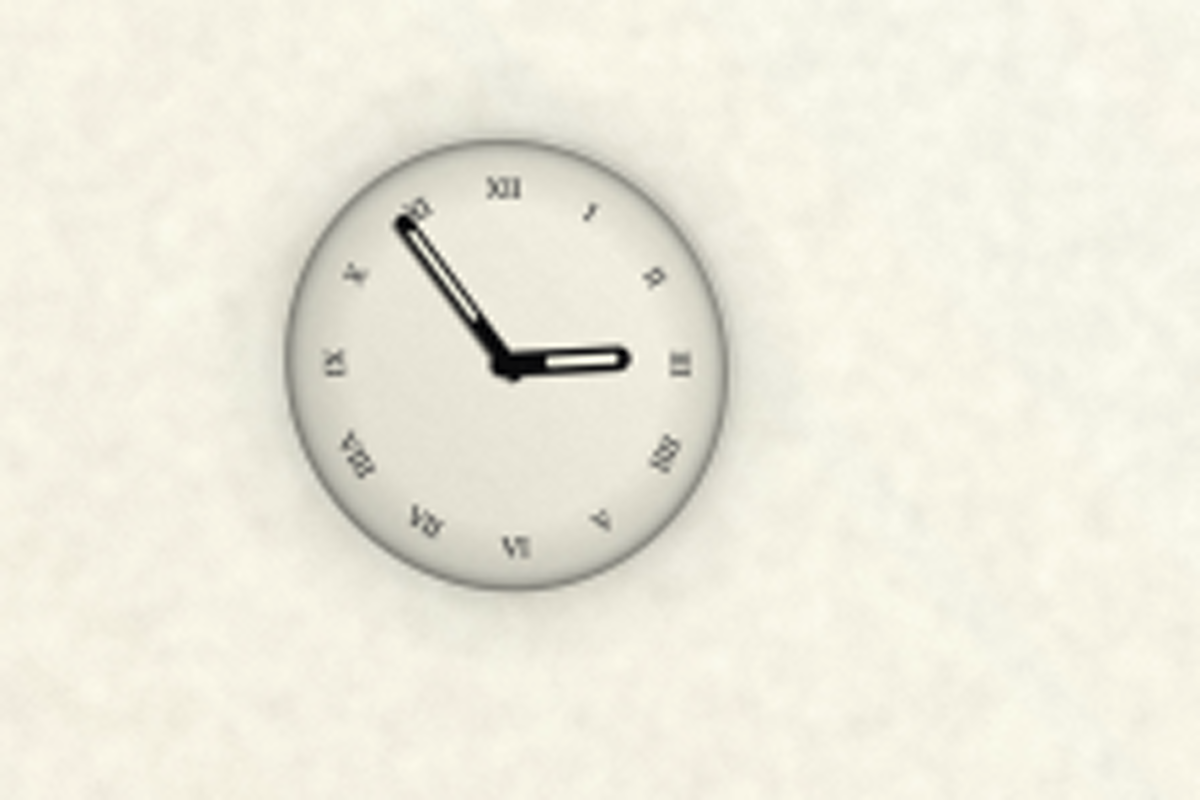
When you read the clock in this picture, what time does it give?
2:54
